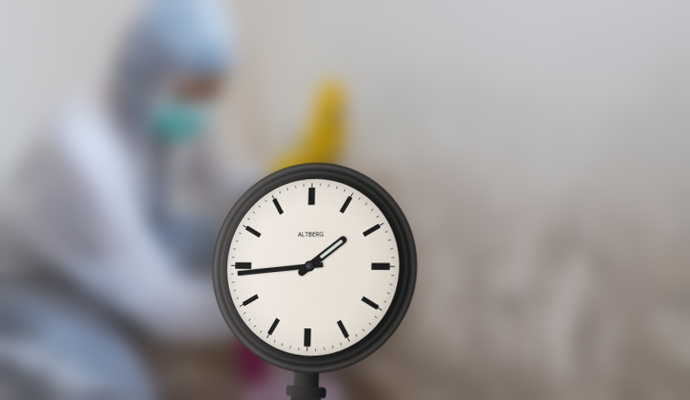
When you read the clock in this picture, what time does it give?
1:44
